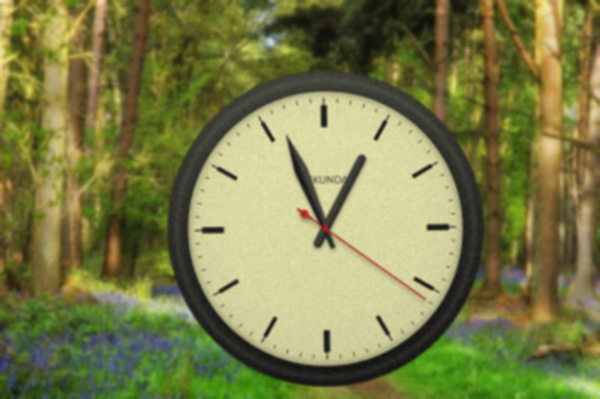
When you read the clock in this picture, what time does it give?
12:56:21
